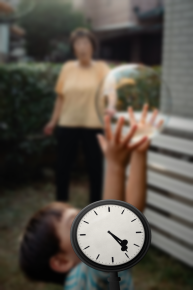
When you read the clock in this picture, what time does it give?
4:24
